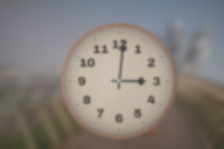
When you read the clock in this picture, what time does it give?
3:01
